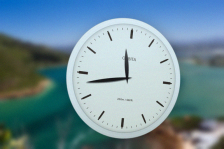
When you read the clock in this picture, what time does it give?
11:43
